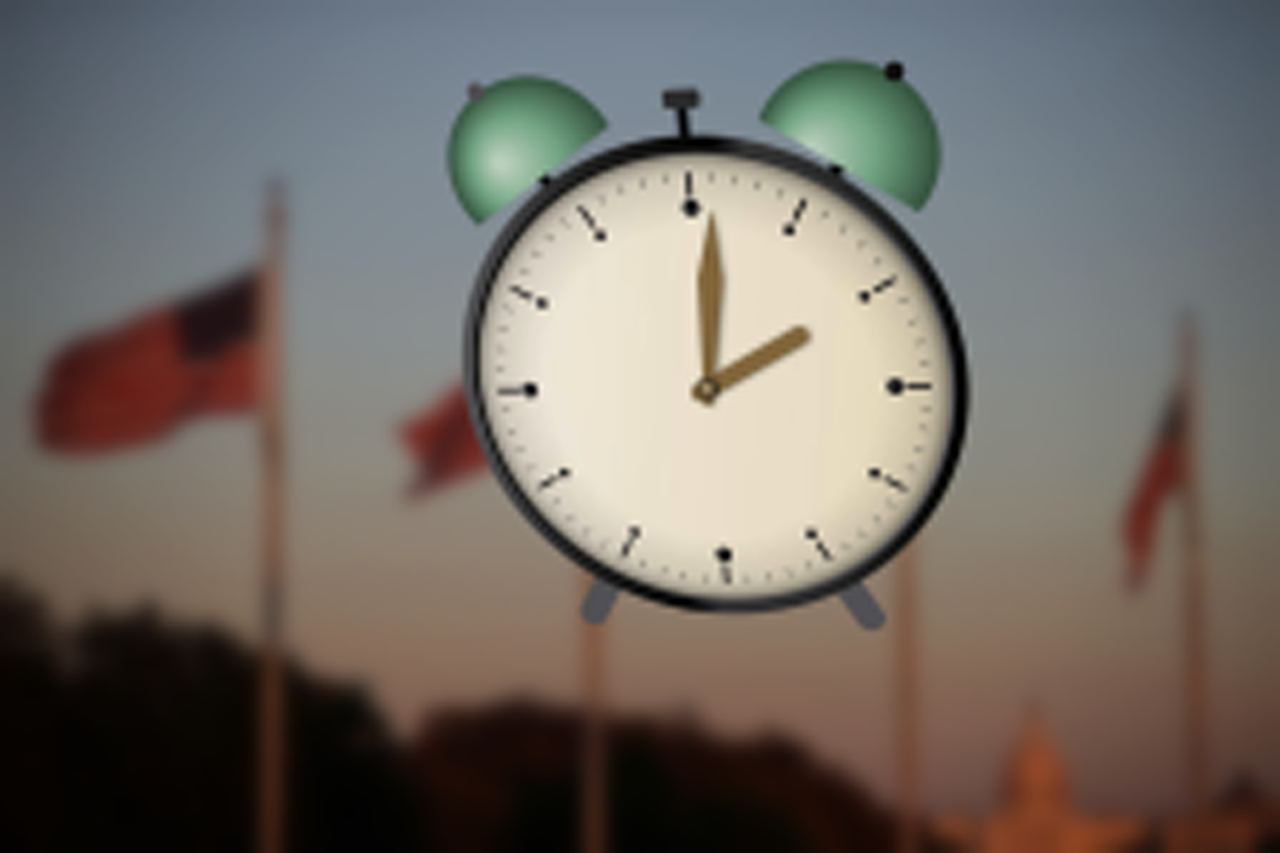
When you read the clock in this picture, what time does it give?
2:01
